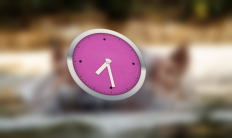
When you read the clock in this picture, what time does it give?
7:29
